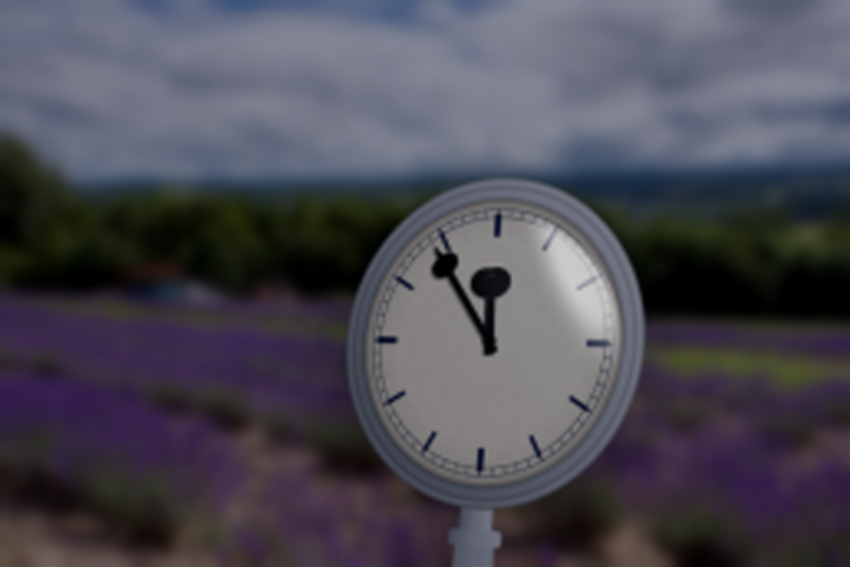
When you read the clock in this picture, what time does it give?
11:54
